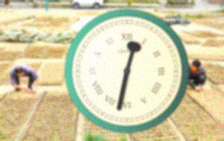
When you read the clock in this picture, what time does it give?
12:32
